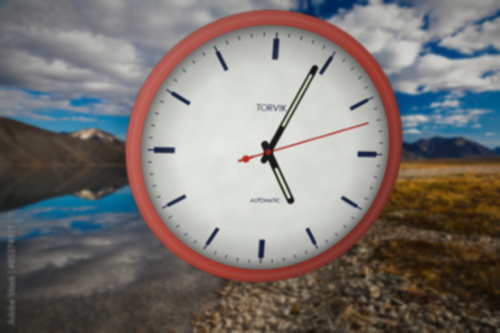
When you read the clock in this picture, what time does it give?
5:04:12
